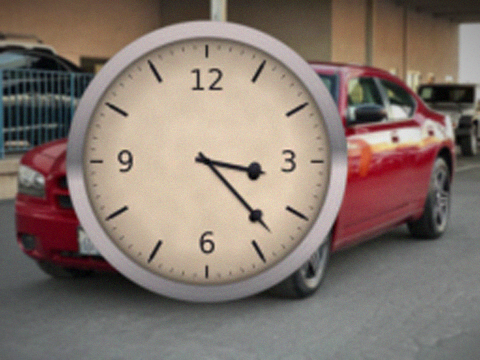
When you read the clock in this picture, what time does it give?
3:23
